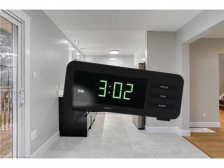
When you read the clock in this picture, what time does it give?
3:02
